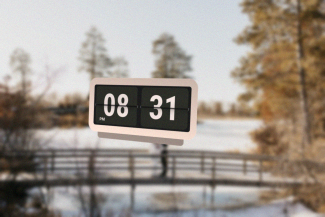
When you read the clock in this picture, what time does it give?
8:31
